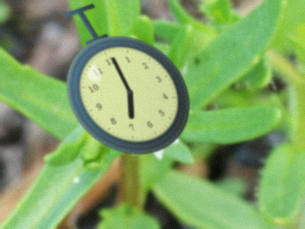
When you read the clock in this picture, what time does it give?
7:01
